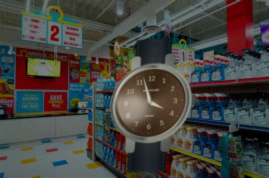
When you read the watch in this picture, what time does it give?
3:57
